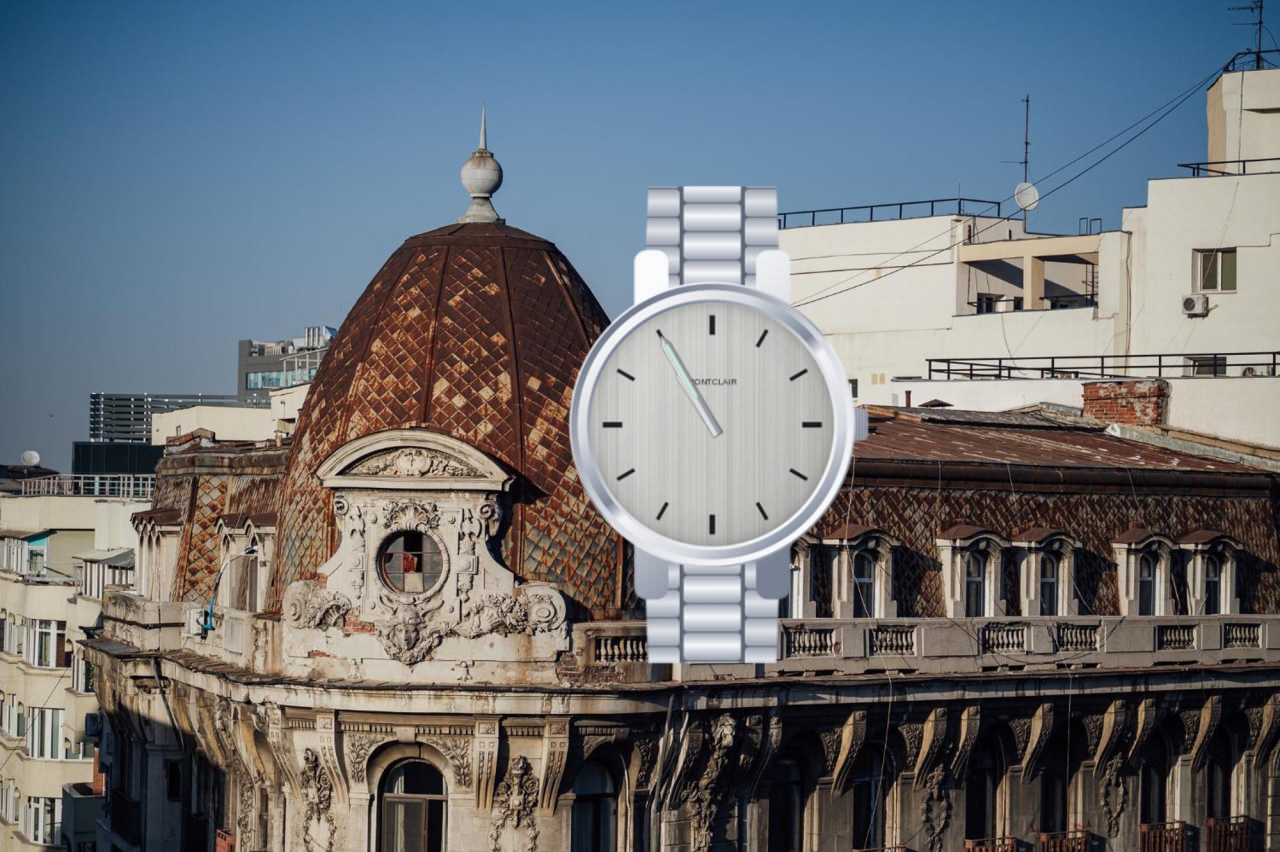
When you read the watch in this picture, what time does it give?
10:55
